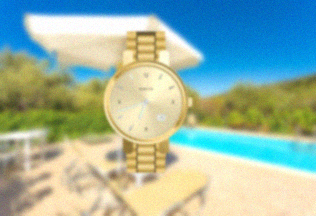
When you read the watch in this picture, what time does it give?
6:42
